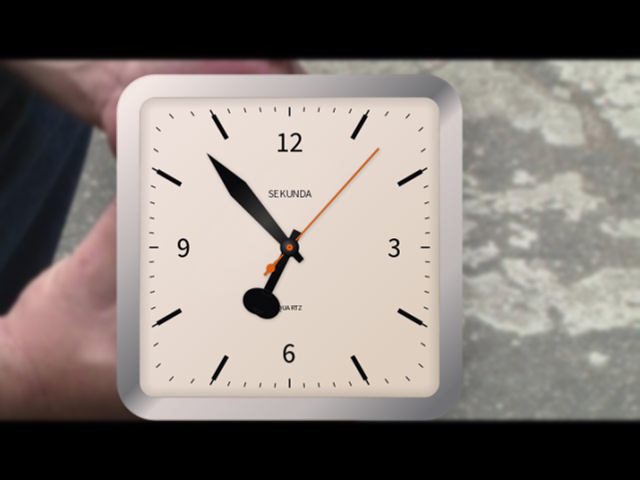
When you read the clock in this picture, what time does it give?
6:53:07
